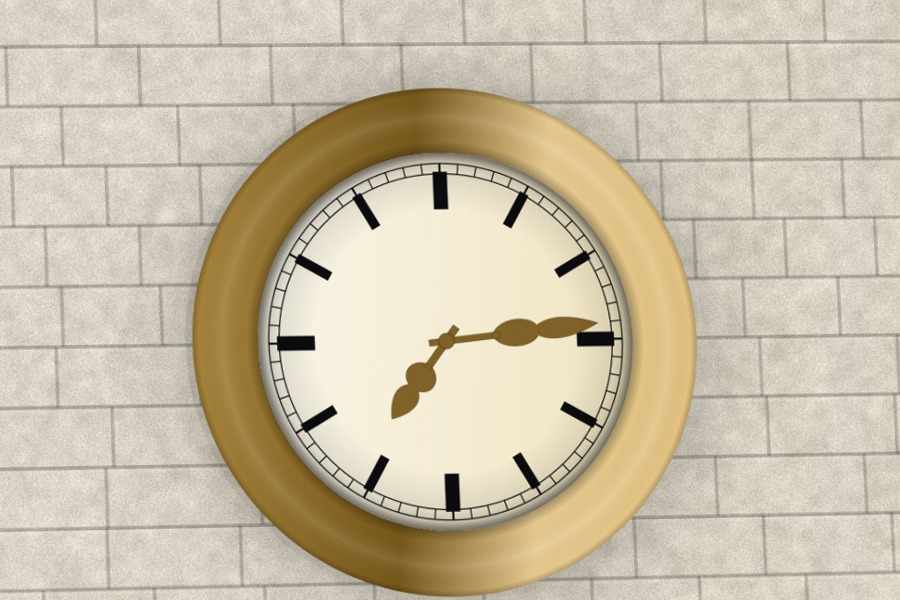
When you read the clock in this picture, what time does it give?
7:14
